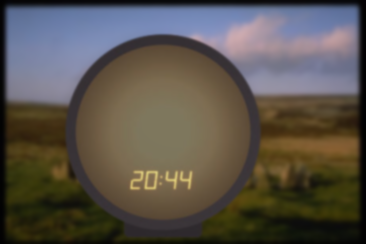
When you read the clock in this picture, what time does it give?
20:44
